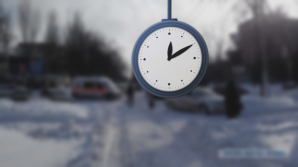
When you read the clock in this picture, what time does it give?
12:10
